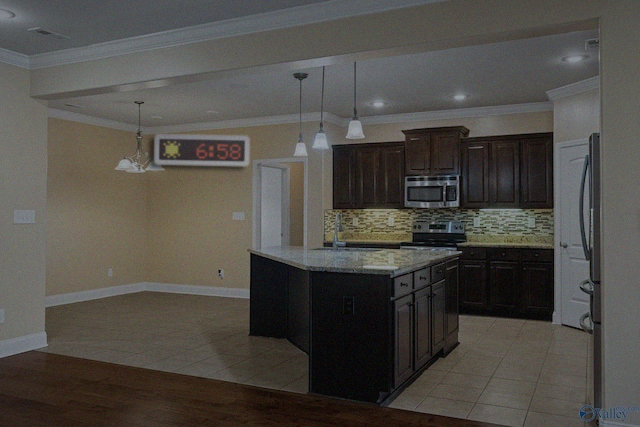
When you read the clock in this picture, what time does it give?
6:58
